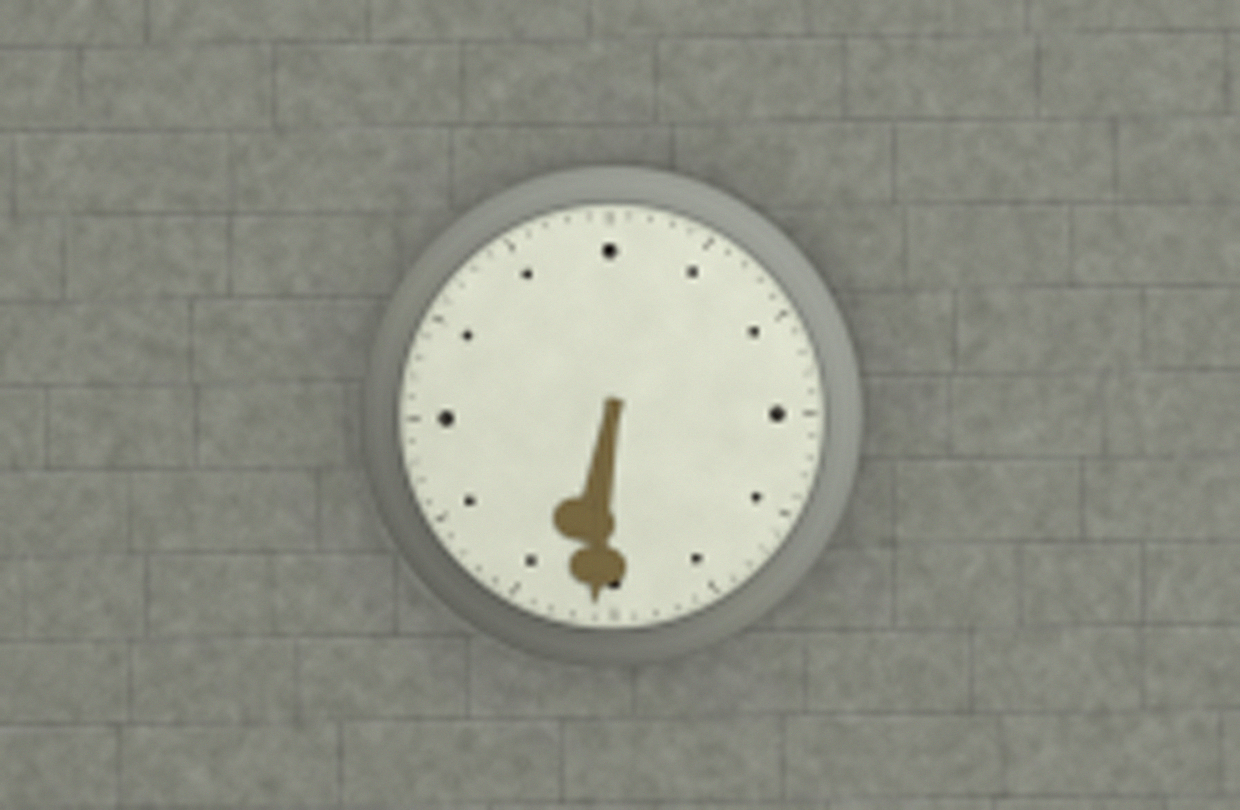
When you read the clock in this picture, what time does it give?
6:31
